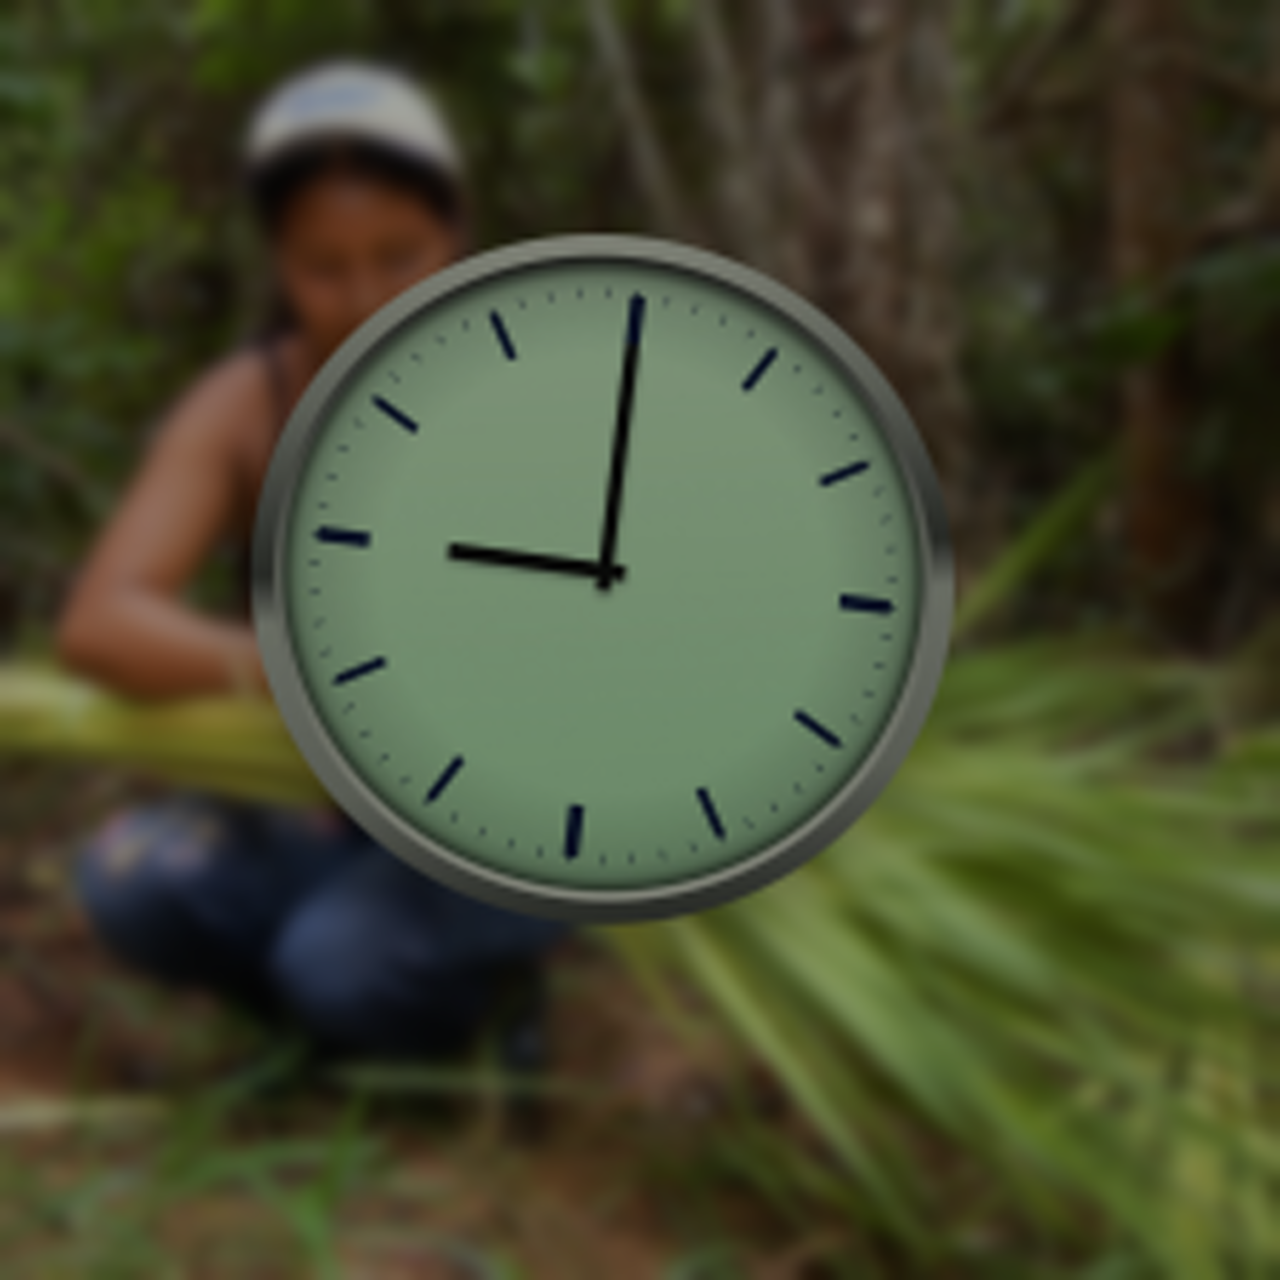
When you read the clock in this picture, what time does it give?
9:00
